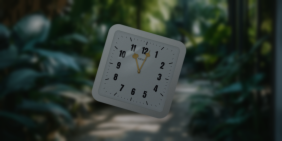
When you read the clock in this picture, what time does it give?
11:02
